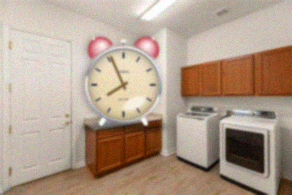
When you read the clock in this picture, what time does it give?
7:56
